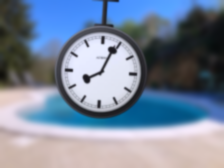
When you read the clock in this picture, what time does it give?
8:04
